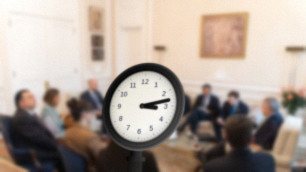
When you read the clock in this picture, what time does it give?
3:13
